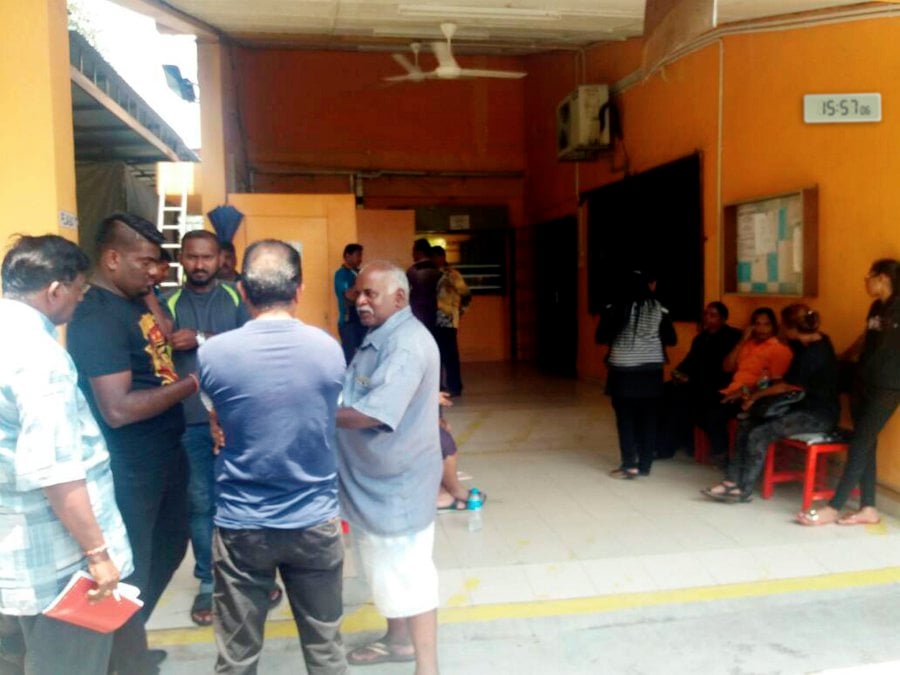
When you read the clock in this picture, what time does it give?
15:57
